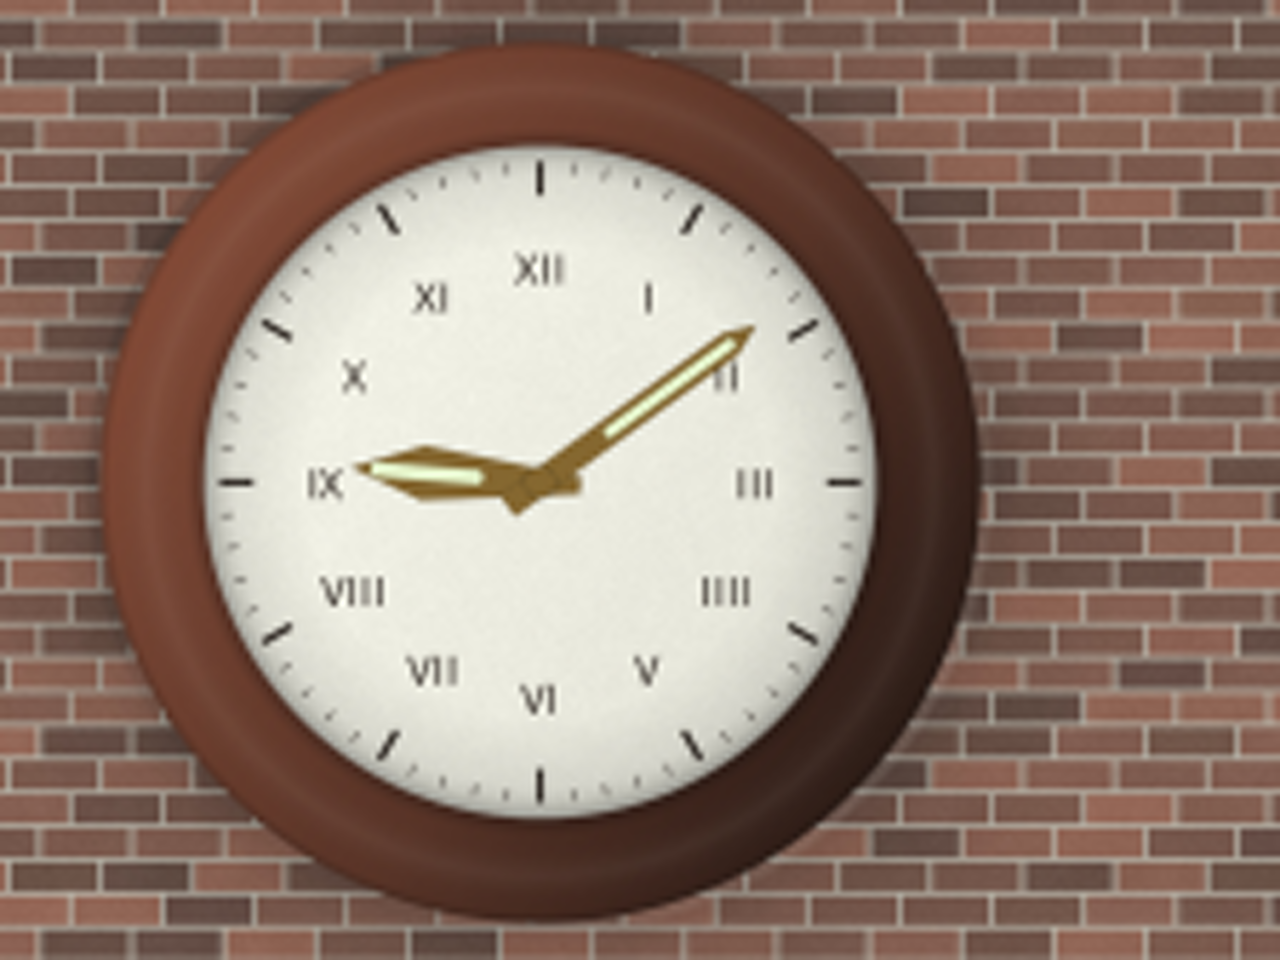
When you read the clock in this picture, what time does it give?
9:09
